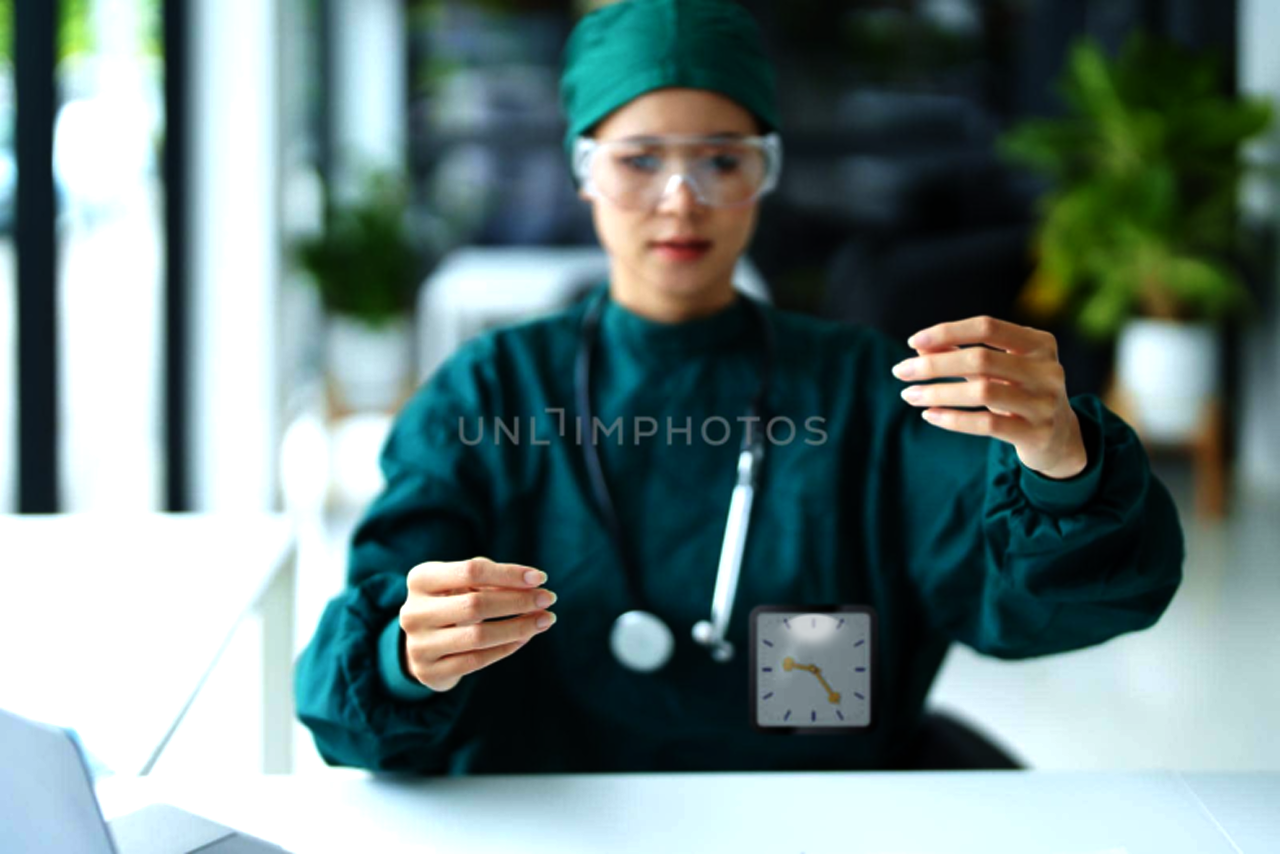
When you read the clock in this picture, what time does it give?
9:24
